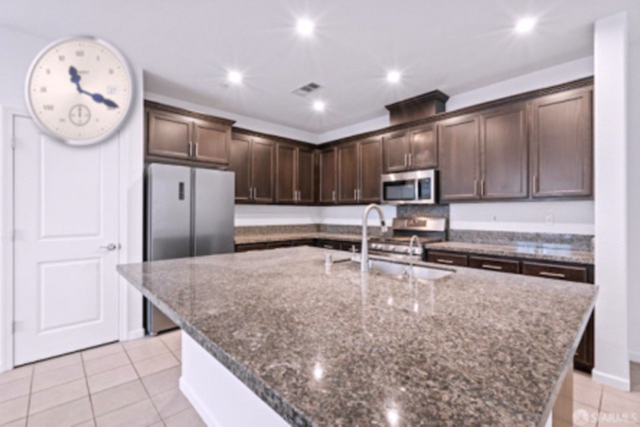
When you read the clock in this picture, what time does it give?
11:19
